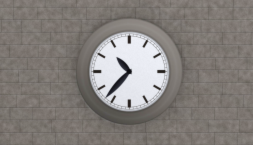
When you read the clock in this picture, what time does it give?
10:37
